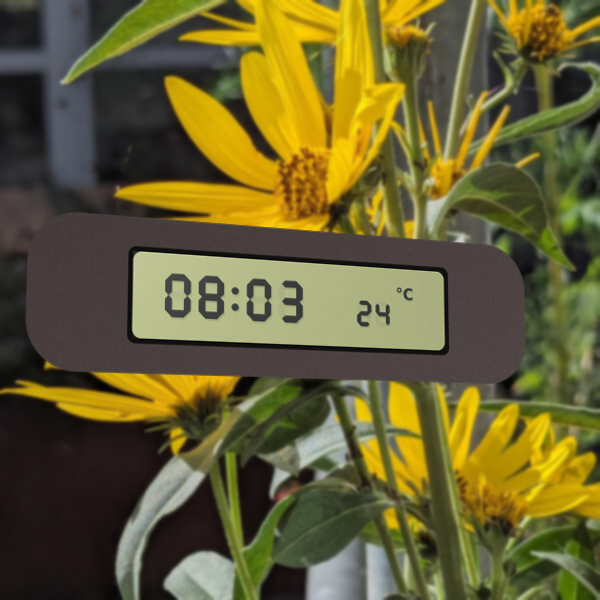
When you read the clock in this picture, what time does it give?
8:03
